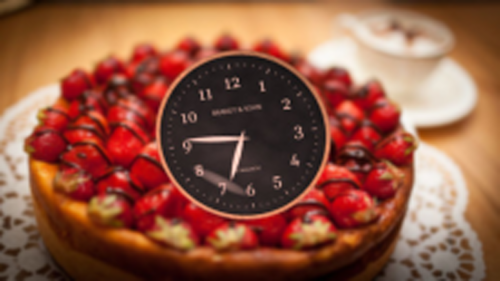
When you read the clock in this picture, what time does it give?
6:46
